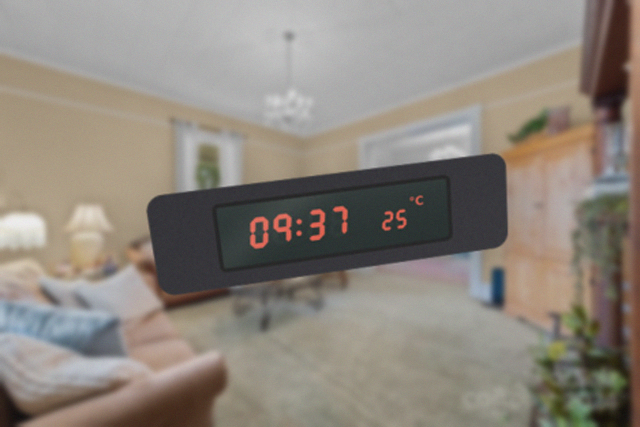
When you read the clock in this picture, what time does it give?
9:37
